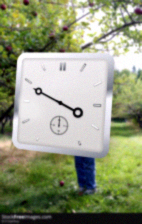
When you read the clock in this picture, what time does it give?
3:49
